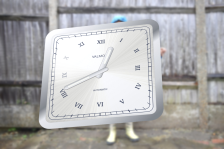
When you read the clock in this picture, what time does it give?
12:41
